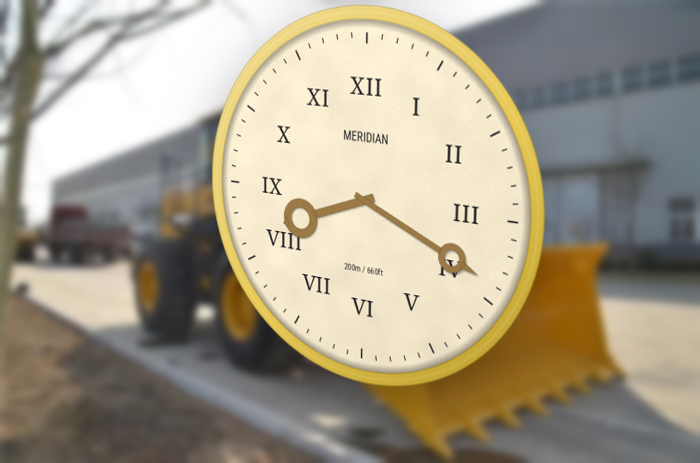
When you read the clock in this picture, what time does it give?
8:19
